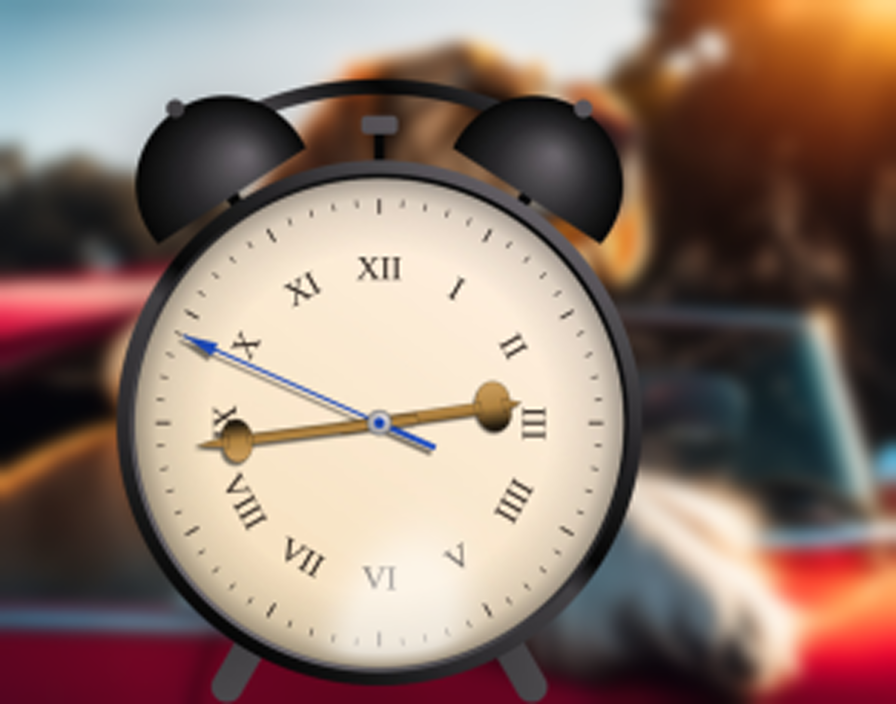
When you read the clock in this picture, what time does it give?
2:43:49
